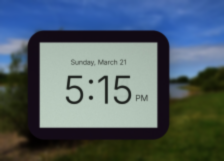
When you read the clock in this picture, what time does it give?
5:15
